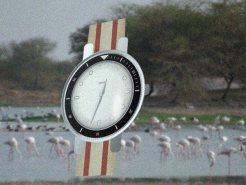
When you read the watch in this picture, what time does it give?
12:33
